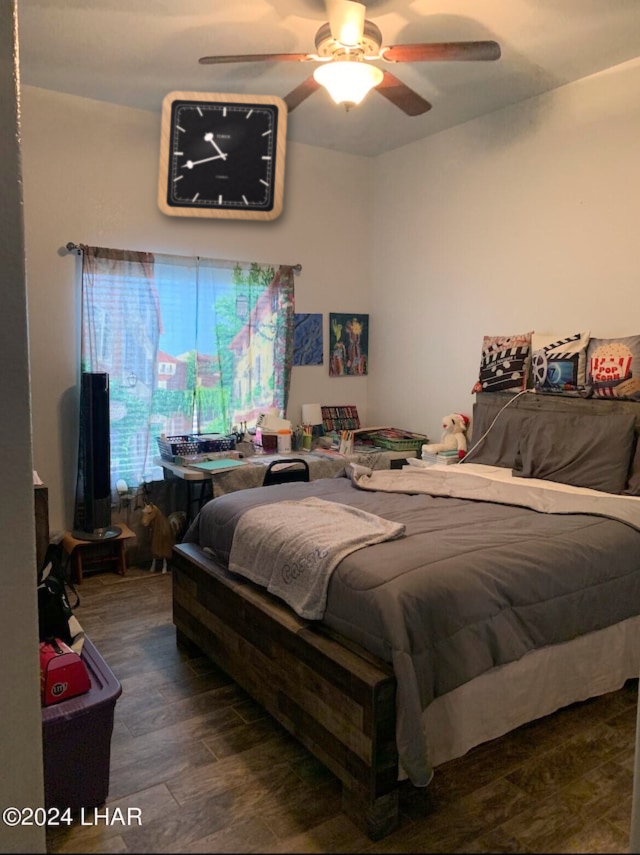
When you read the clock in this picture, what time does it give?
10:42
